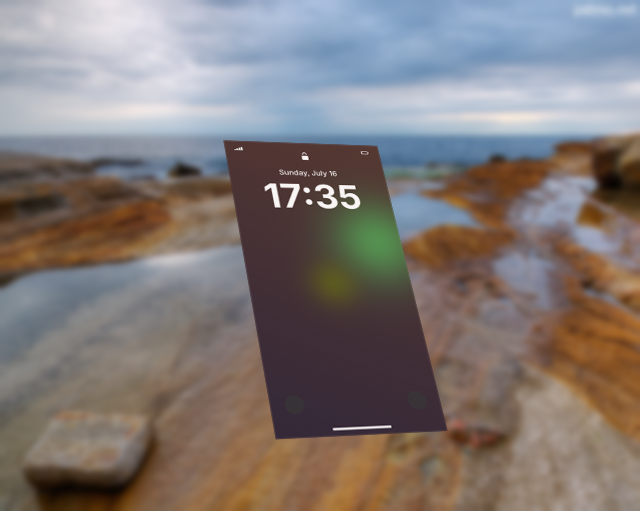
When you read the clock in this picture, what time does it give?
17:35
